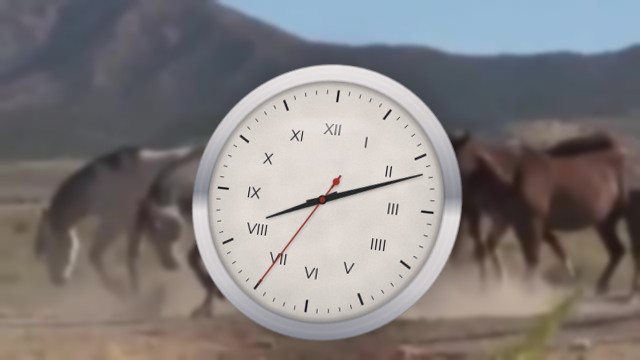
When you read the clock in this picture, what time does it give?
8:11:35
